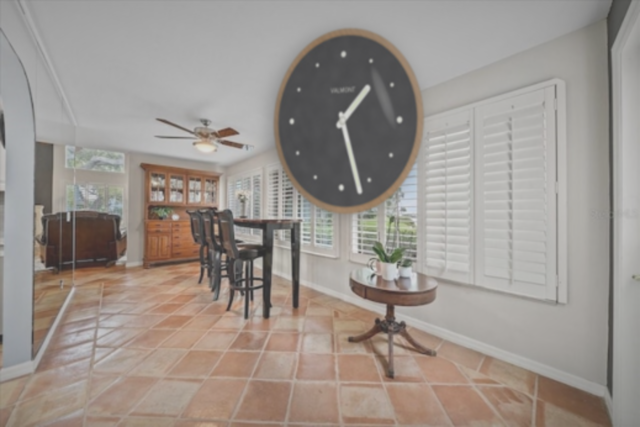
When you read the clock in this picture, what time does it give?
1:27
